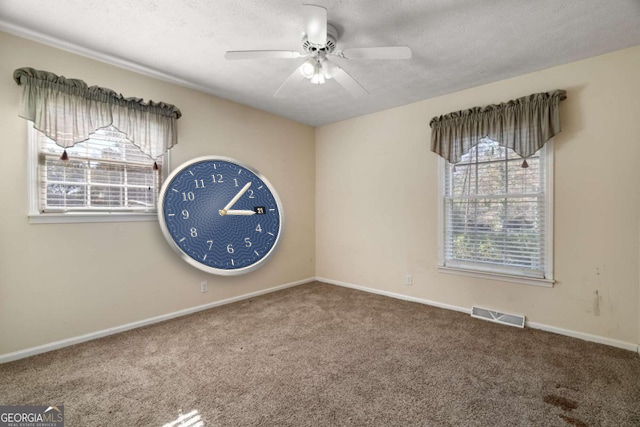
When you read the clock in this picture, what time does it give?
3:08
